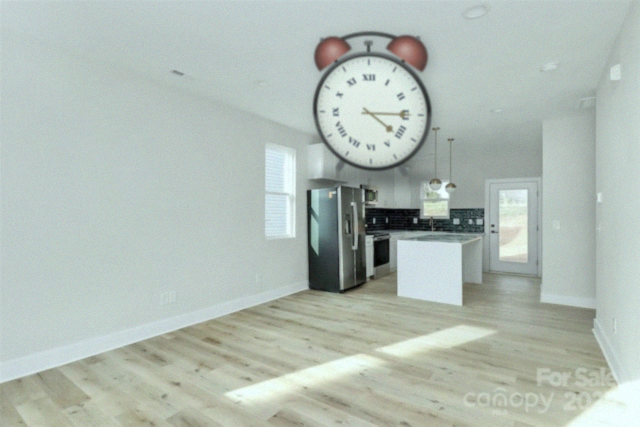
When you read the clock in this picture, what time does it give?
4:15
